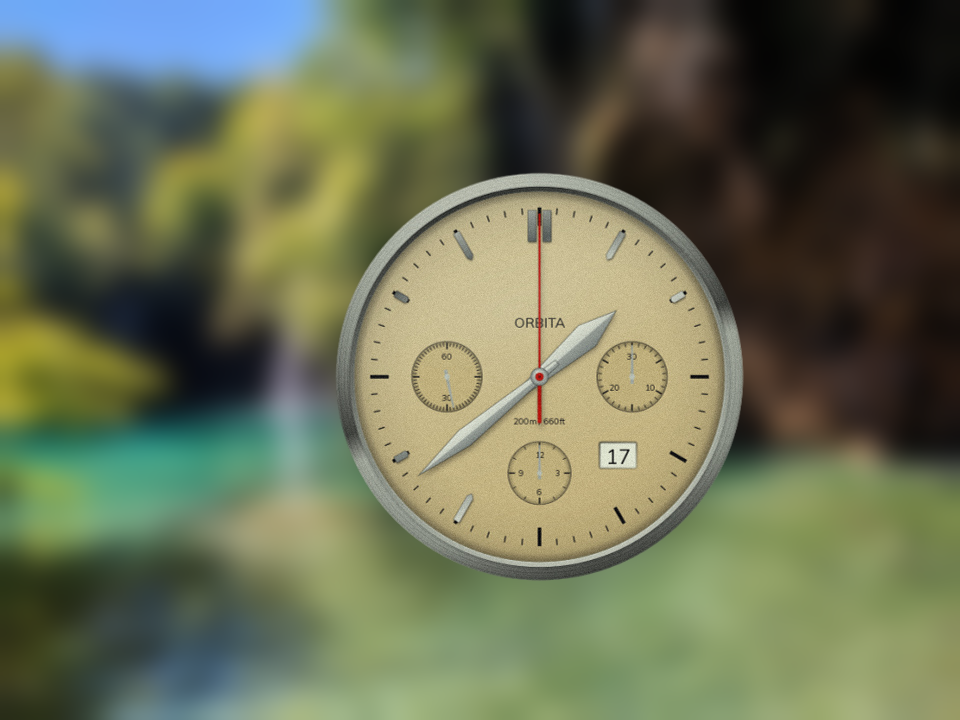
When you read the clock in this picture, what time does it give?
1:38:28
